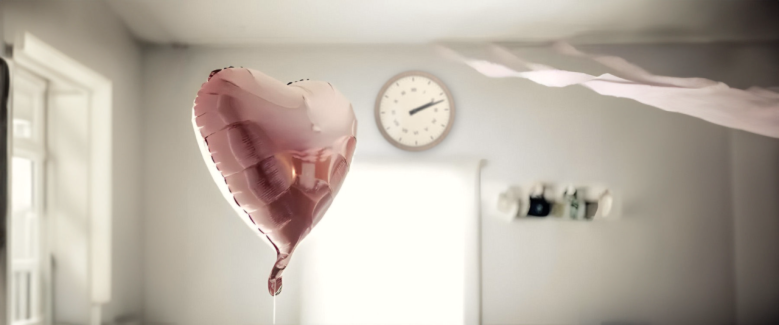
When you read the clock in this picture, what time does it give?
2:12
